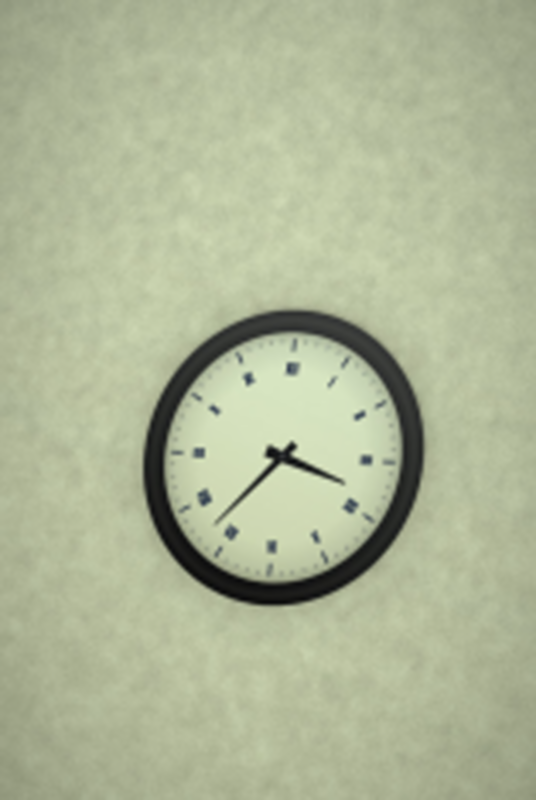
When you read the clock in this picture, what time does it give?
3:37
